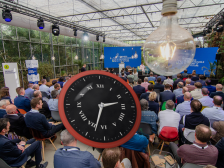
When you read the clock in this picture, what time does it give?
2:33
